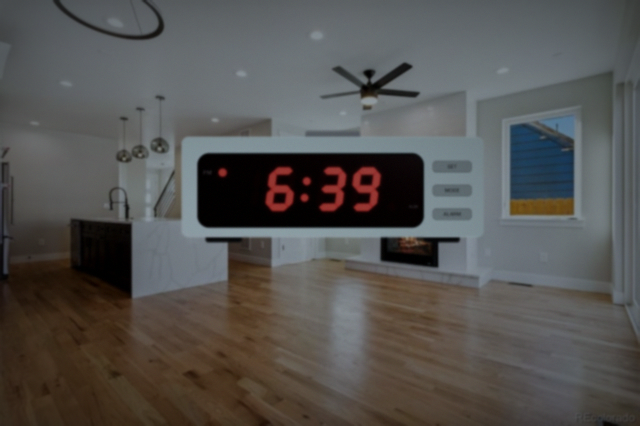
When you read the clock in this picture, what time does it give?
6:39
